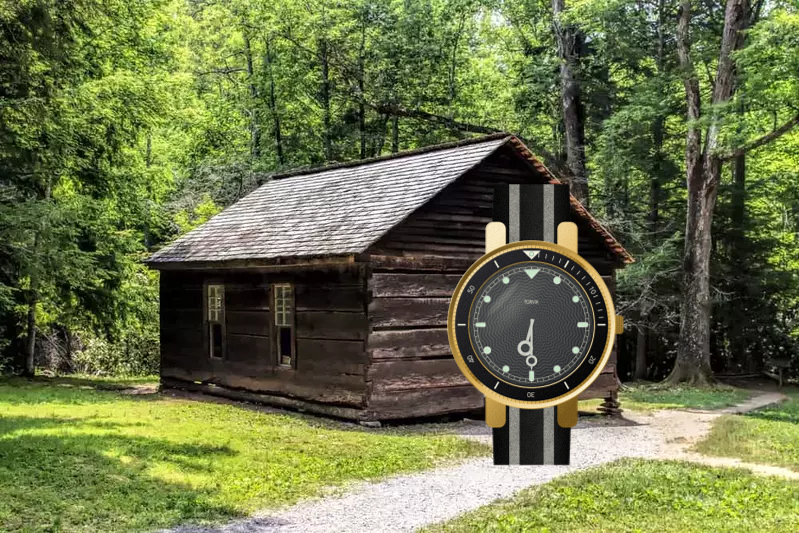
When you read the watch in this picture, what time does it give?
6:30
